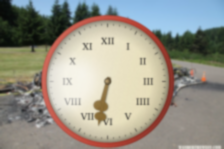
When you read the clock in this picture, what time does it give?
6:32
